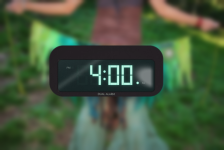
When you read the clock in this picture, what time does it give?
4:00
